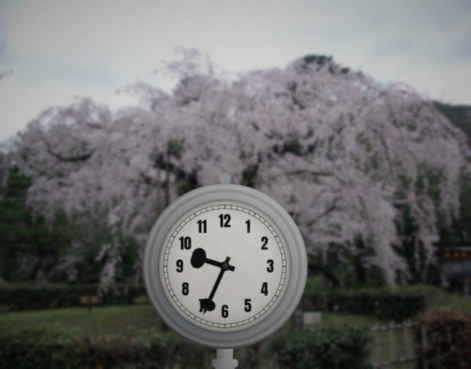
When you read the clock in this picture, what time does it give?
9:34
